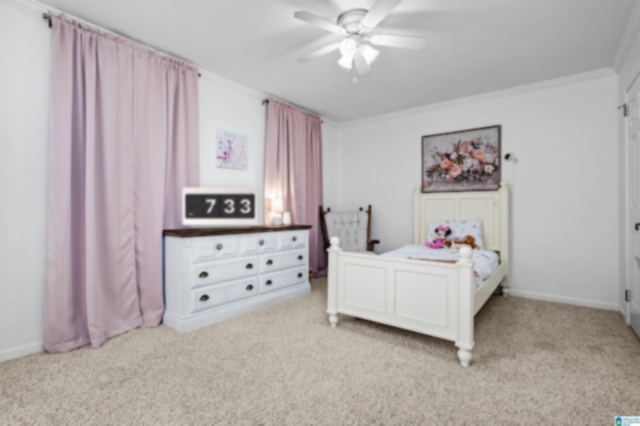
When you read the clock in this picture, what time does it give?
7:33
